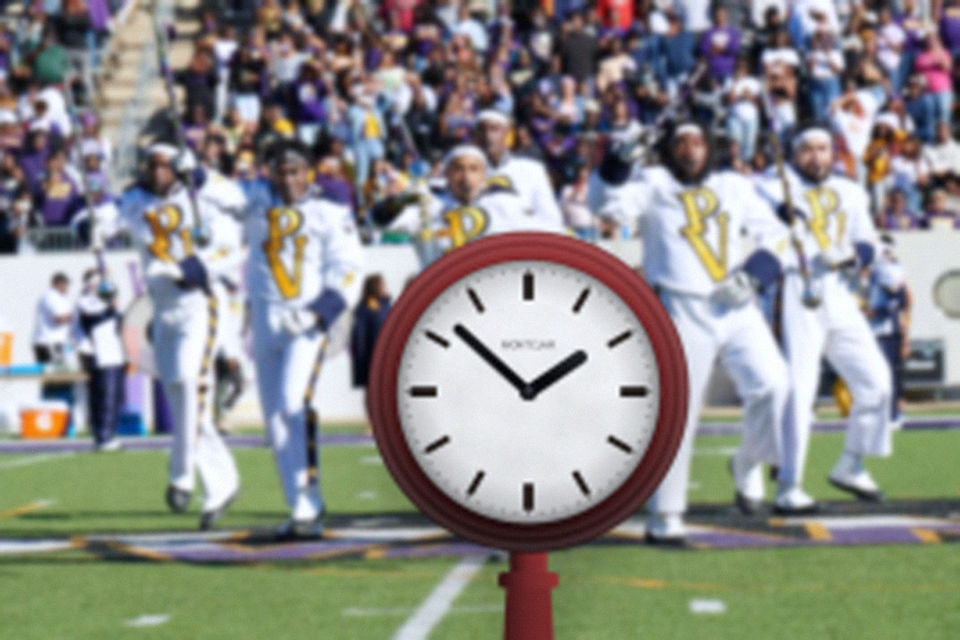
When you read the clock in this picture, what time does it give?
1:52
